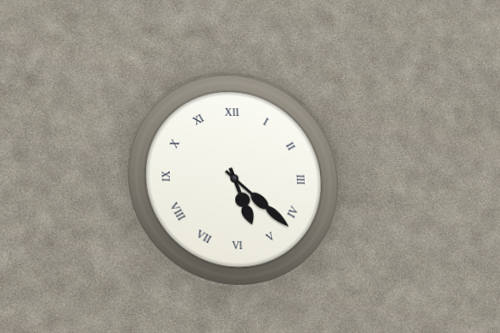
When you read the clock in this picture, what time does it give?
5:22
